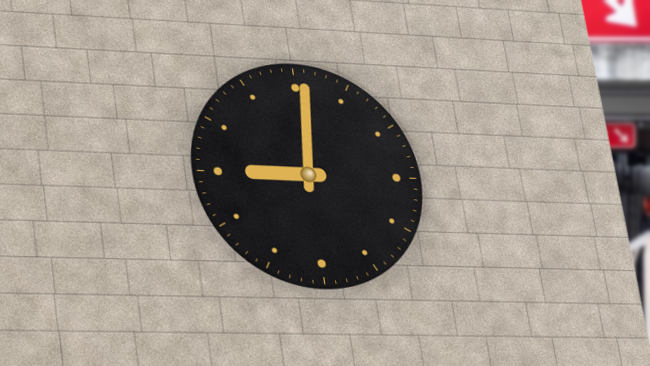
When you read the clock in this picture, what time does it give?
9:01
